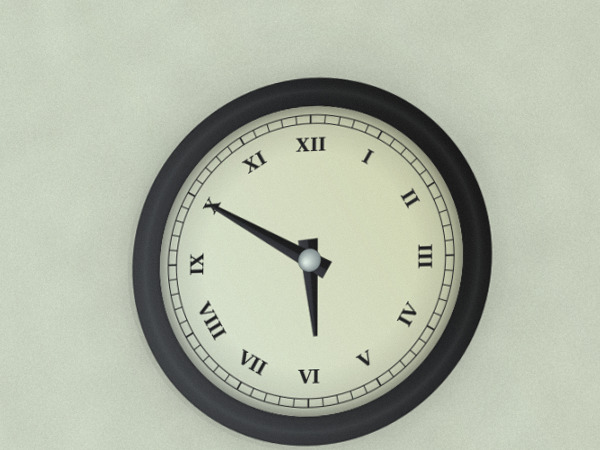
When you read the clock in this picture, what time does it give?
5:50
